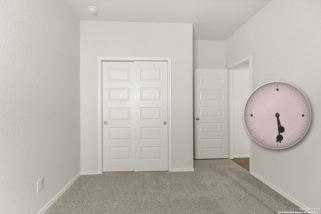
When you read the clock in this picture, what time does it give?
5:29
